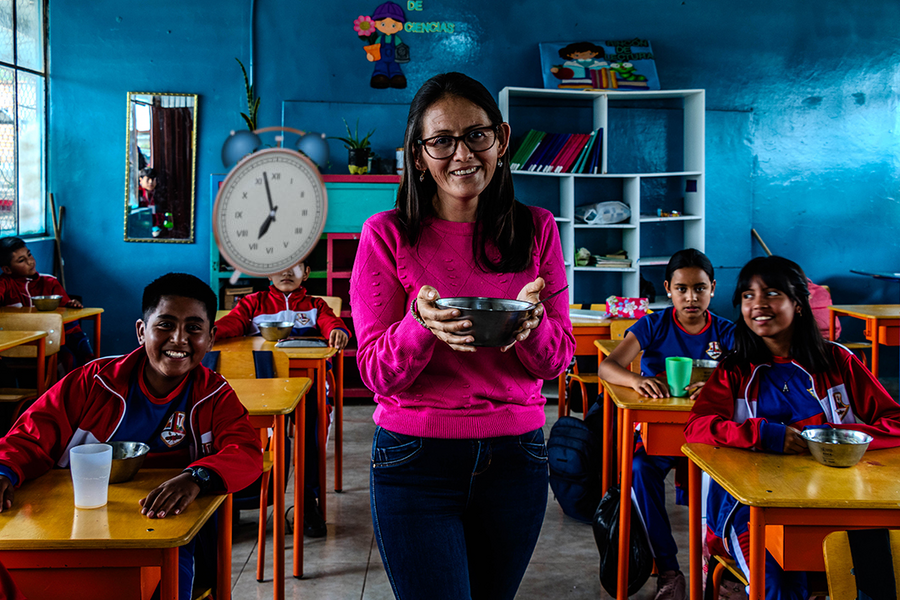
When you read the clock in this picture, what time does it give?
6:57
